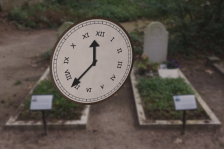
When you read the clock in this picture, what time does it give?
11:36
